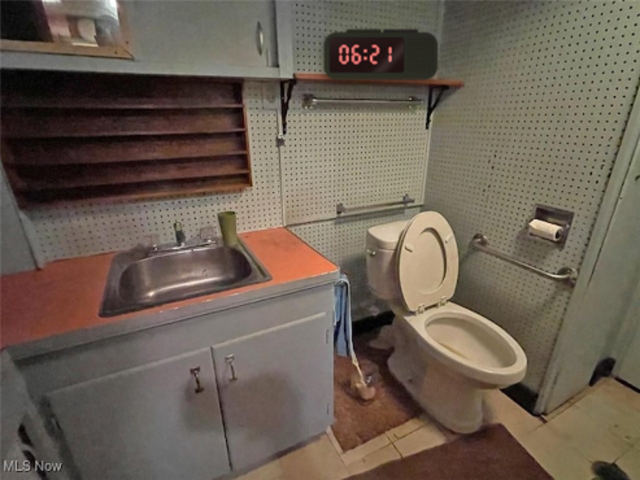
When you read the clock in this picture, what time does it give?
6:21
